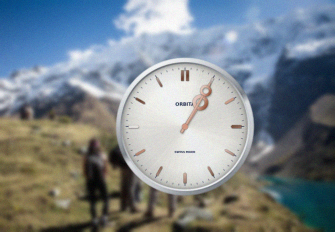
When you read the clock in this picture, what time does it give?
1:05
